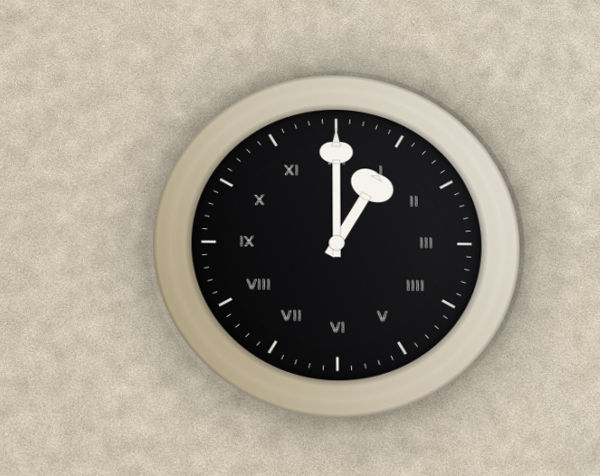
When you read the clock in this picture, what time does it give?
1:00
